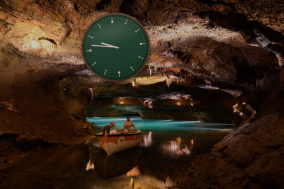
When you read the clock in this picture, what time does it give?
9:47
